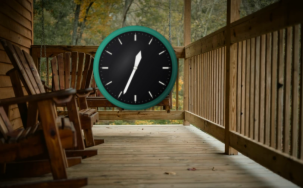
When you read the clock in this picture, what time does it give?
12:34
